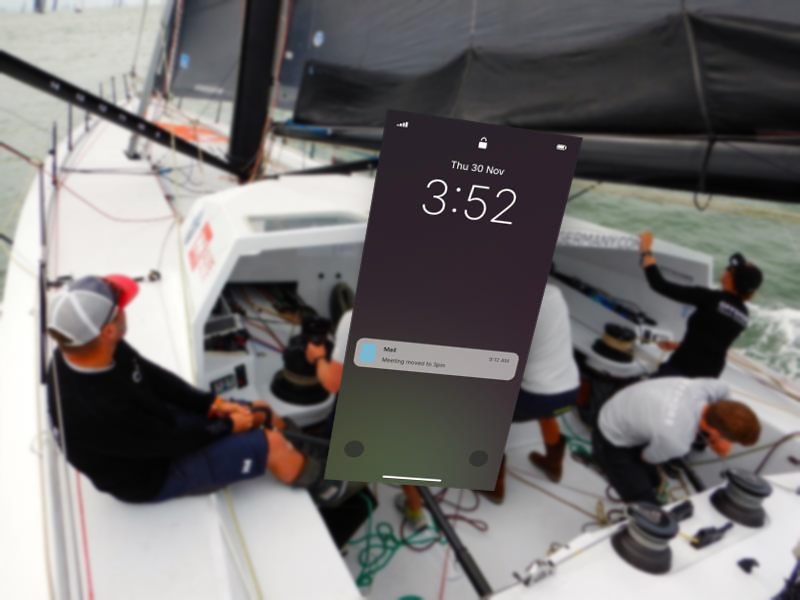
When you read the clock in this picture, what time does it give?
3:52
